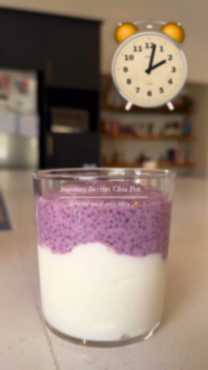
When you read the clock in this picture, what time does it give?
2:02
